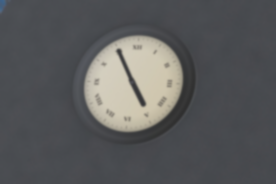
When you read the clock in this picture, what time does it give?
4:55
